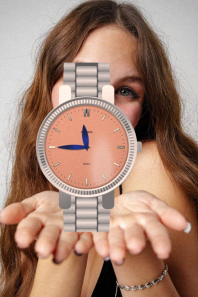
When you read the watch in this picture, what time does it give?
11:45
